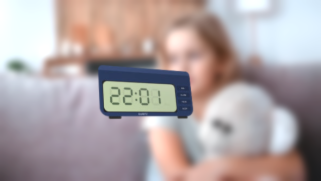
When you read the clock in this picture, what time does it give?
22:01
